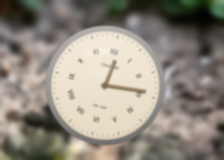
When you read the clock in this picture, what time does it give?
12:14
